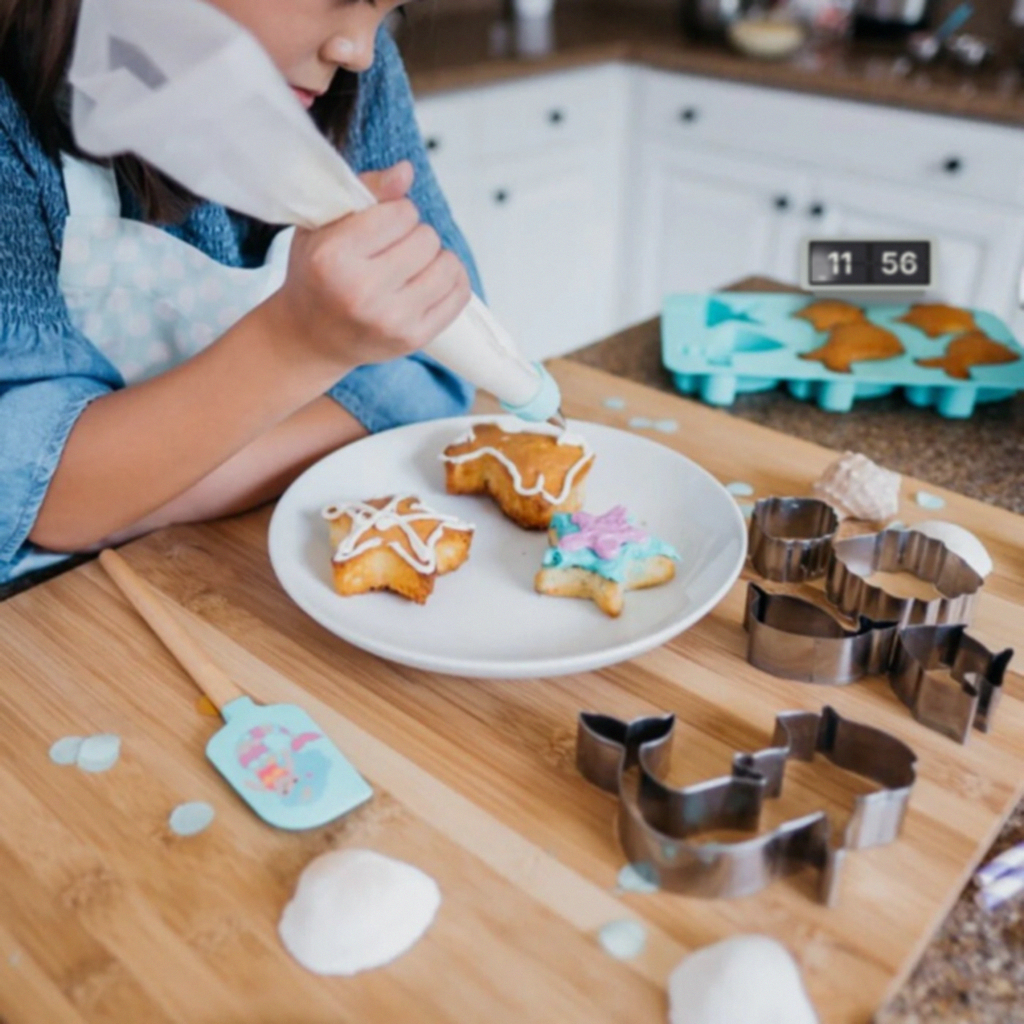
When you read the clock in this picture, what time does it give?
11:56
